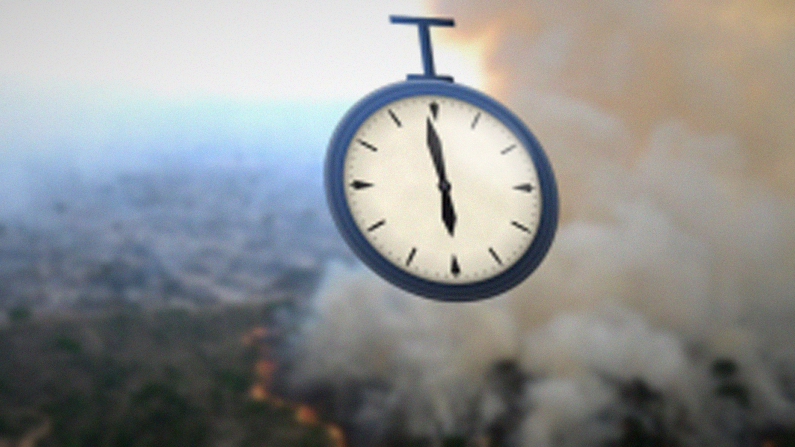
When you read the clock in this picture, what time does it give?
5:59
